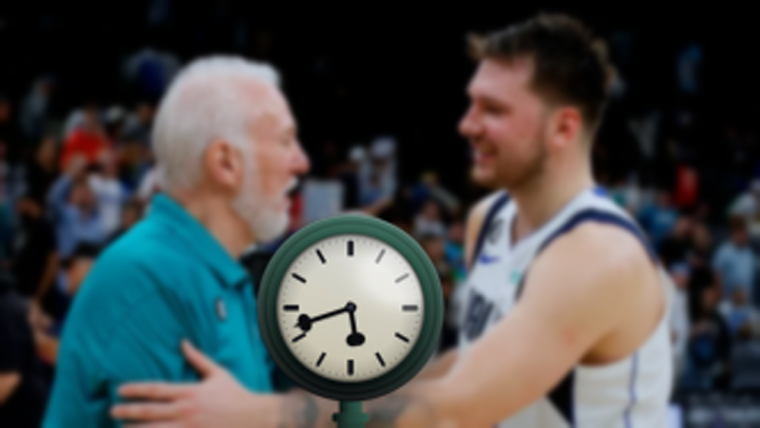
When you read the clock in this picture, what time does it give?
5:42
